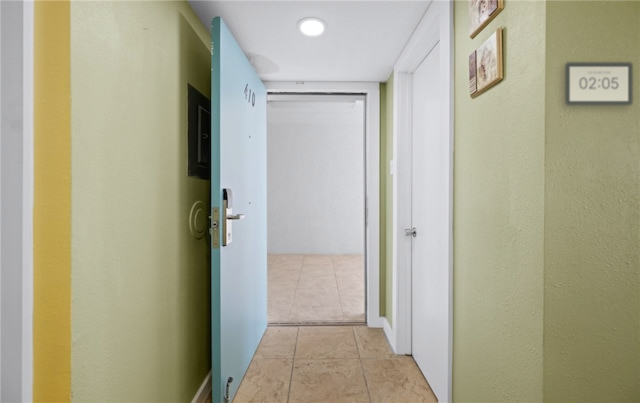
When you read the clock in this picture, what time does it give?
2:05
